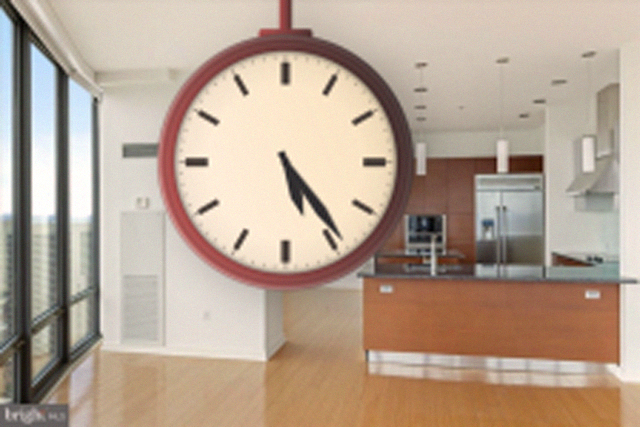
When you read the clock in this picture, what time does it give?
5:24
